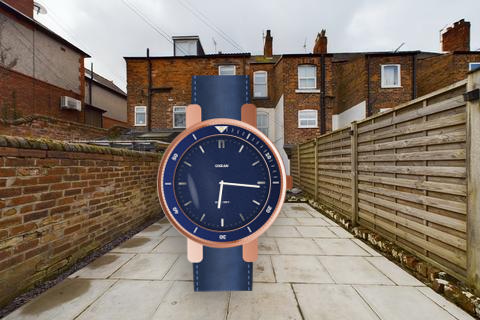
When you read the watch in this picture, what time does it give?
6:16
